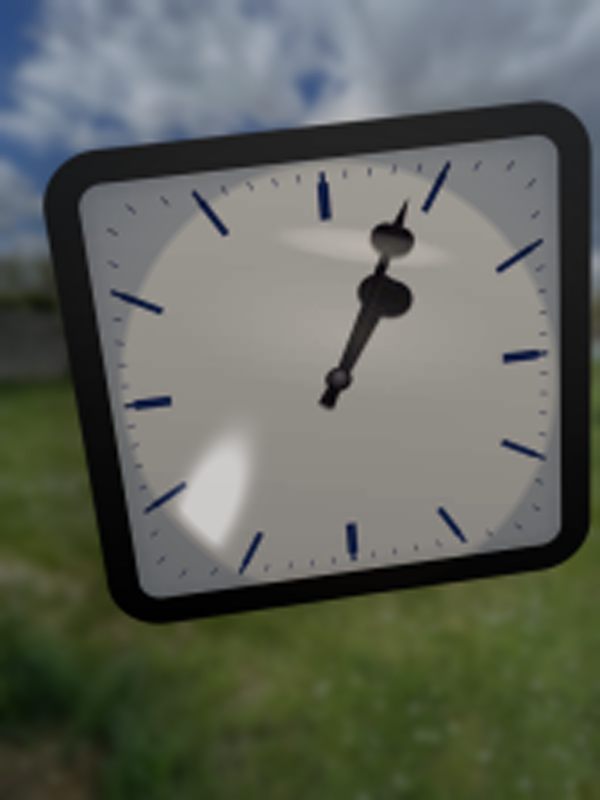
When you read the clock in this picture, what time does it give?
1:04
